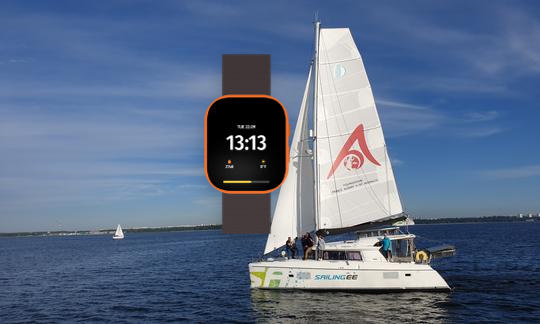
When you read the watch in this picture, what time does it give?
13:13
